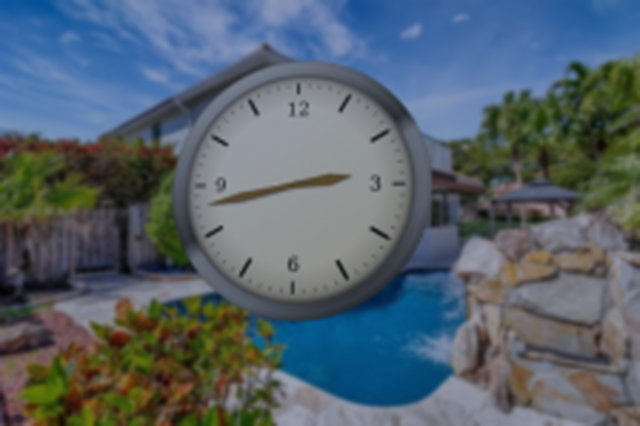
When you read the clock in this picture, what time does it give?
2:43
